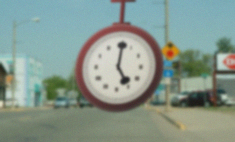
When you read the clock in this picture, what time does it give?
5:01
